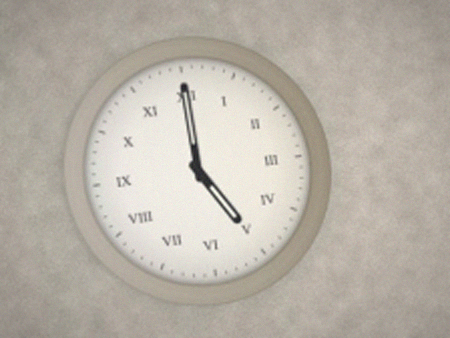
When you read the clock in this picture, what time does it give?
5:00
